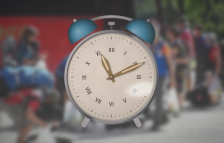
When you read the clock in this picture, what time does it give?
11:11
